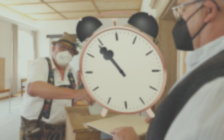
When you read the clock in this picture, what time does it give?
10:54
